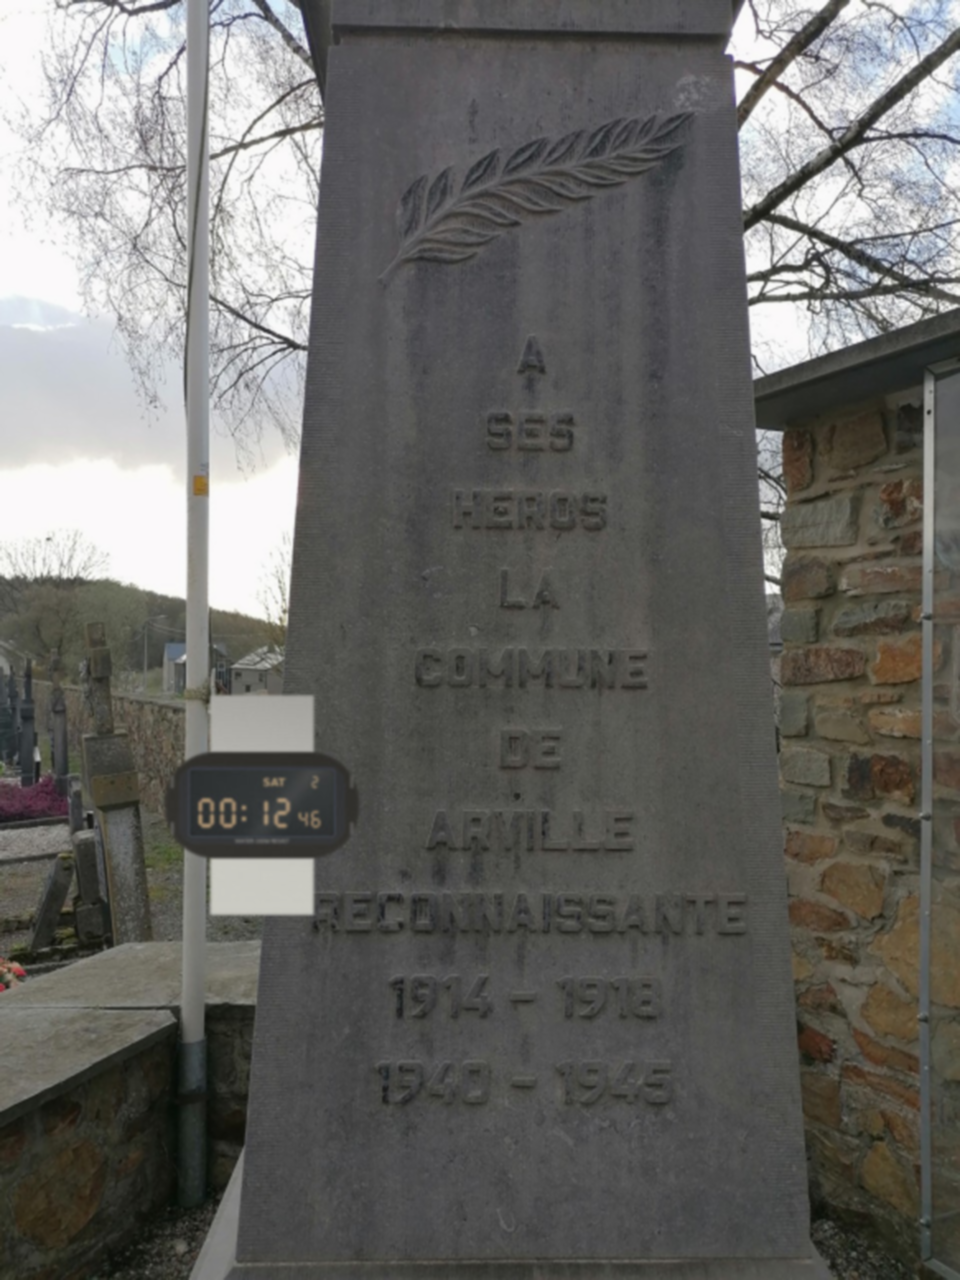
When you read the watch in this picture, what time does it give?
0:12:46
